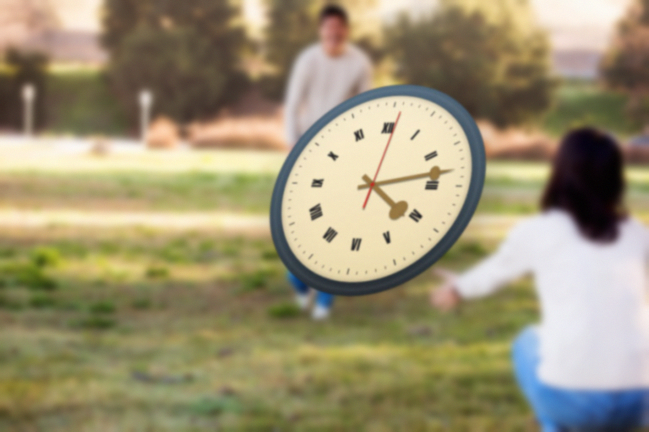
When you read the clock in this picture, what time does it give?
4:13:01
